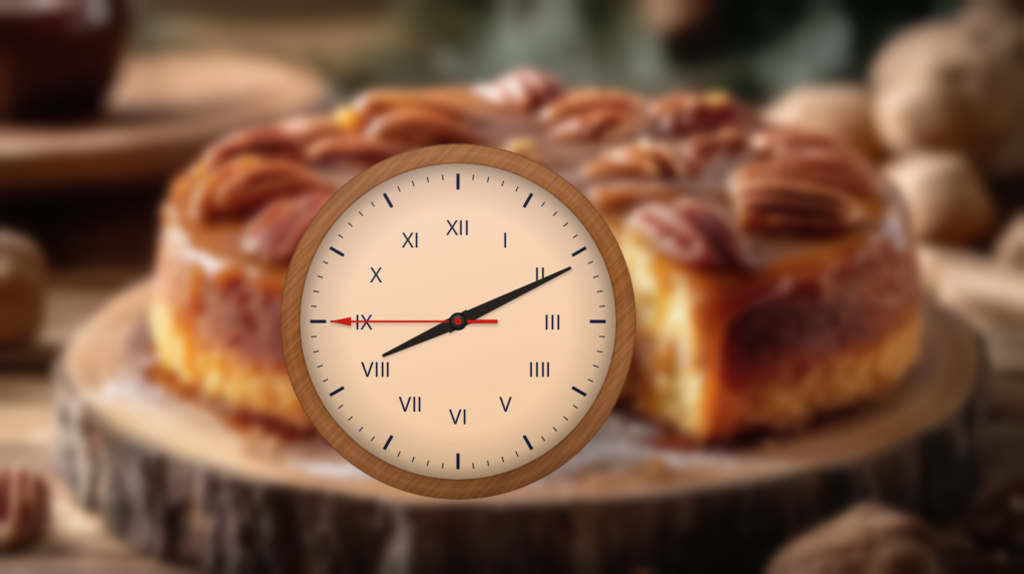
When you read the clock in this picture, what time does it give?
8:10:45
